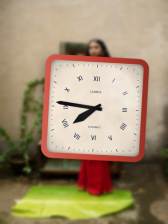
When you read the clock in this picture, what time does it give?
7:46
